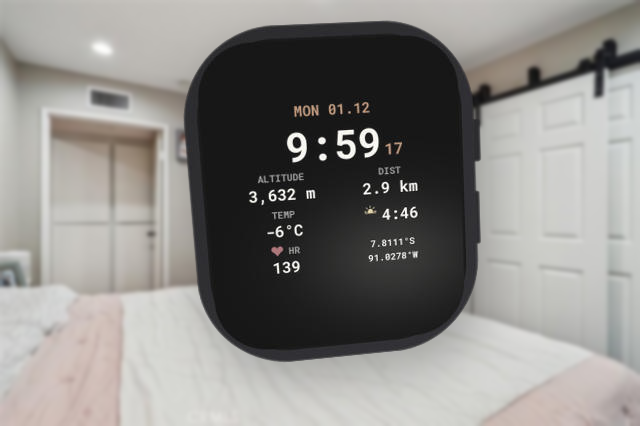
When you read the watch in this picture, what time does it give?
9:59:17
